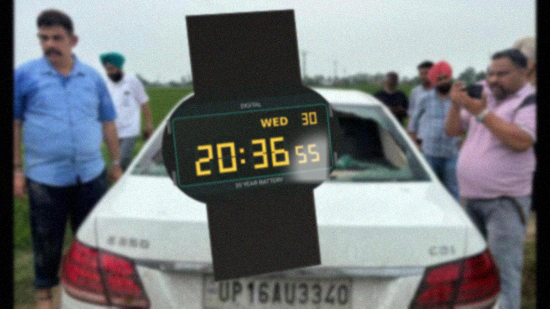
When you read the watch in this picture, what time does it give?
20:36:55
